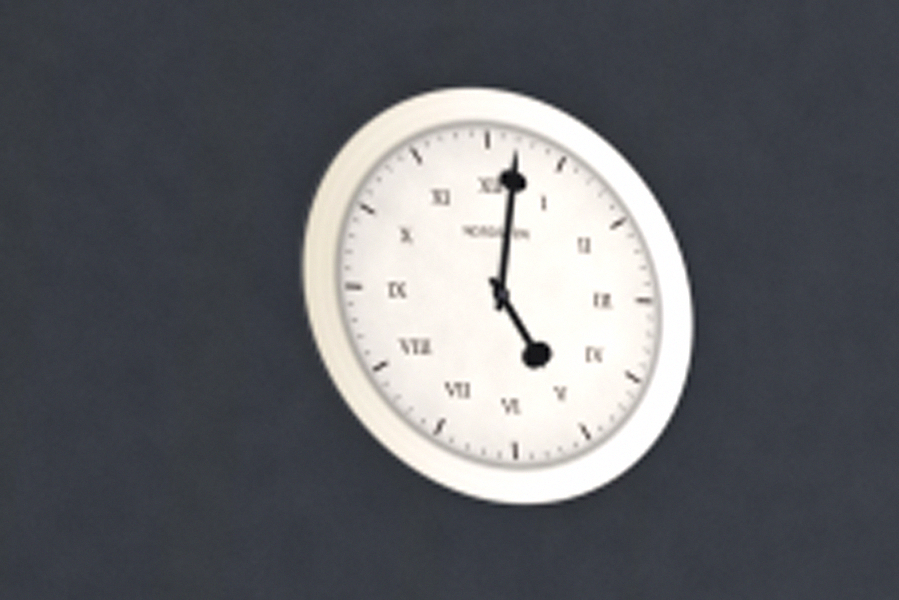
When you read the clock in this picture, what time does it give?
5:02
